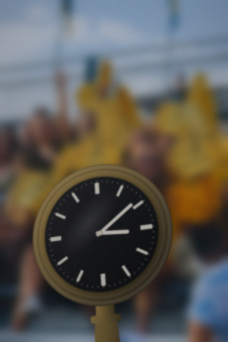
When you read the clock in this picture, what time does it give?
3:09
